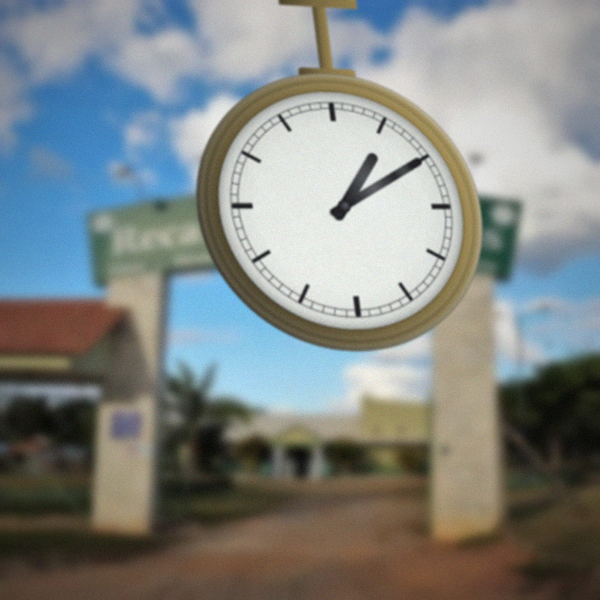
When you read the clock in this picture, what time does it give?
1:10
